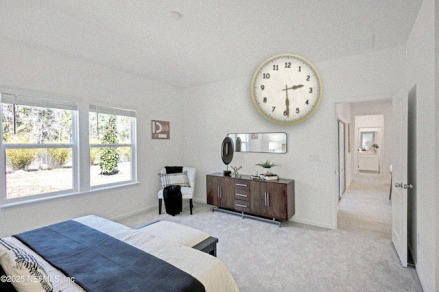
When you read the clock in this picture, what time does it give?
2:29
